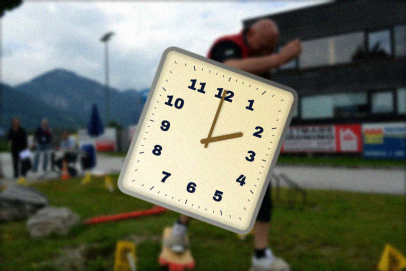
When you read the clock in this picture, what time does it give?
2:00
